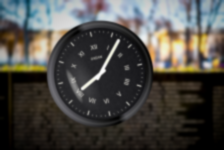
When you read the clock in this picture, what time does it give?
8:07
